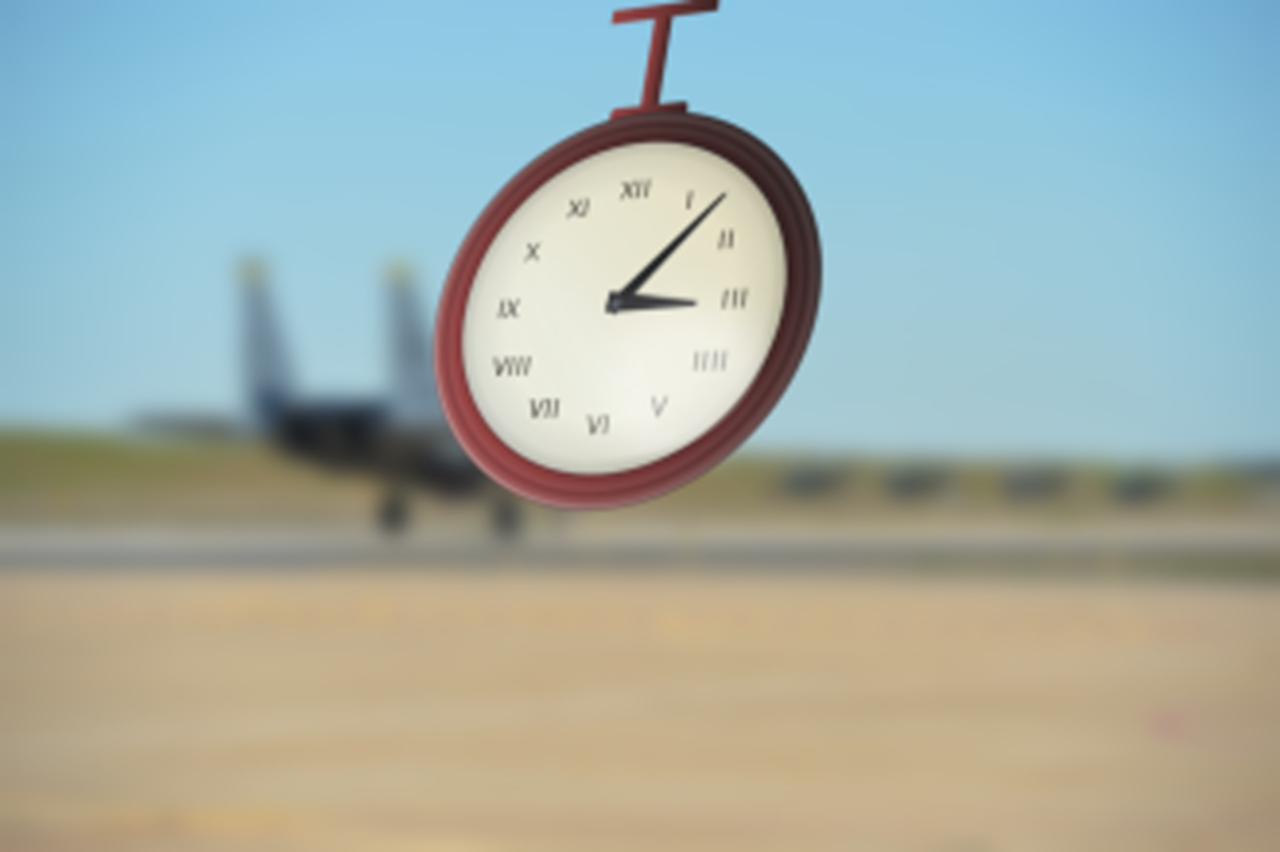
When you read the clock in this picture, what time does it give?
3:07
